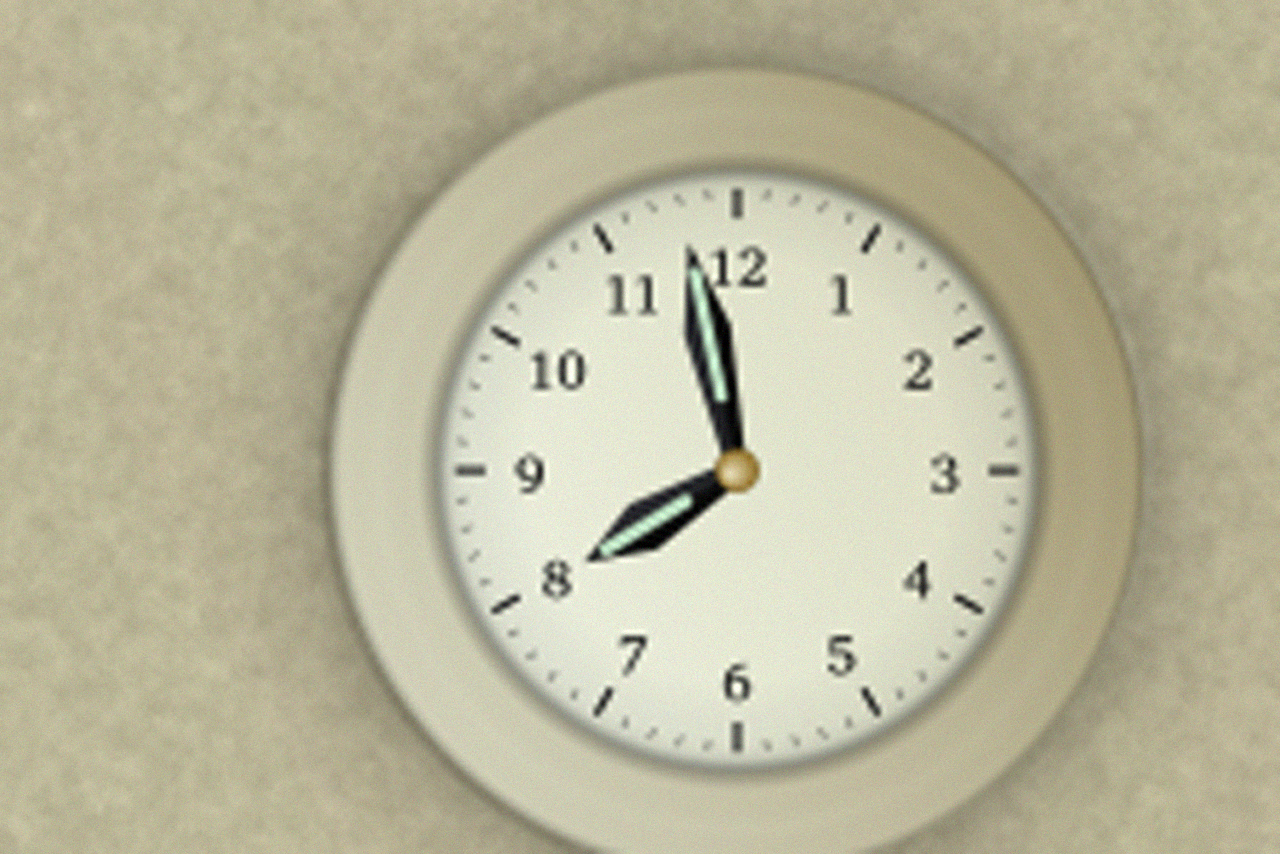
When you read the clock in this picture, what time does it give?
7:58
